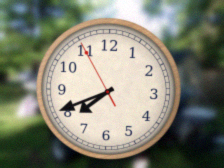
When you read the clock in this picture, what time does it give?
7:40:55
